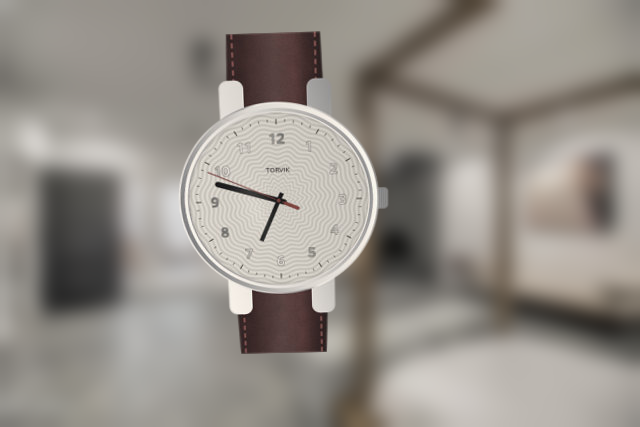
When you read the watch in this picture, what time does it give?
6:47:49
